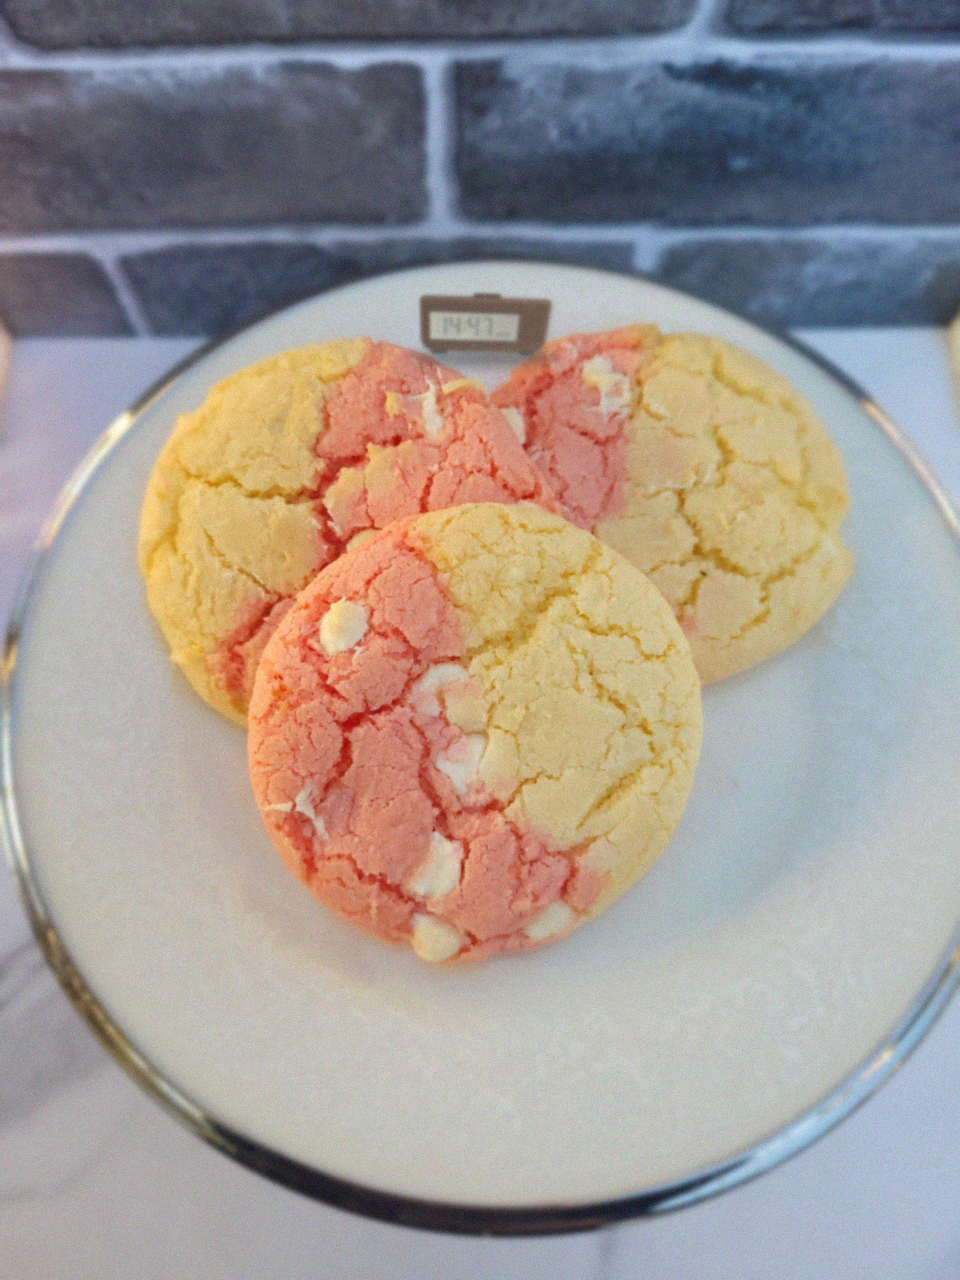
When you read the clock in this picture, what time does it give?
14:47
